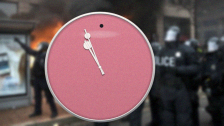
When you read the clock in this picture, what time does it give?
10:56
